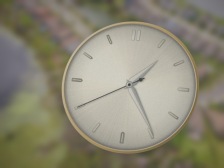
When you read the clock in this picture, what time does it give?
1:24:40
